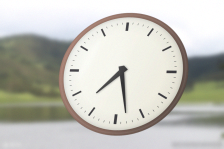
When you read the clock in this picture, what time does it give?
7:28
